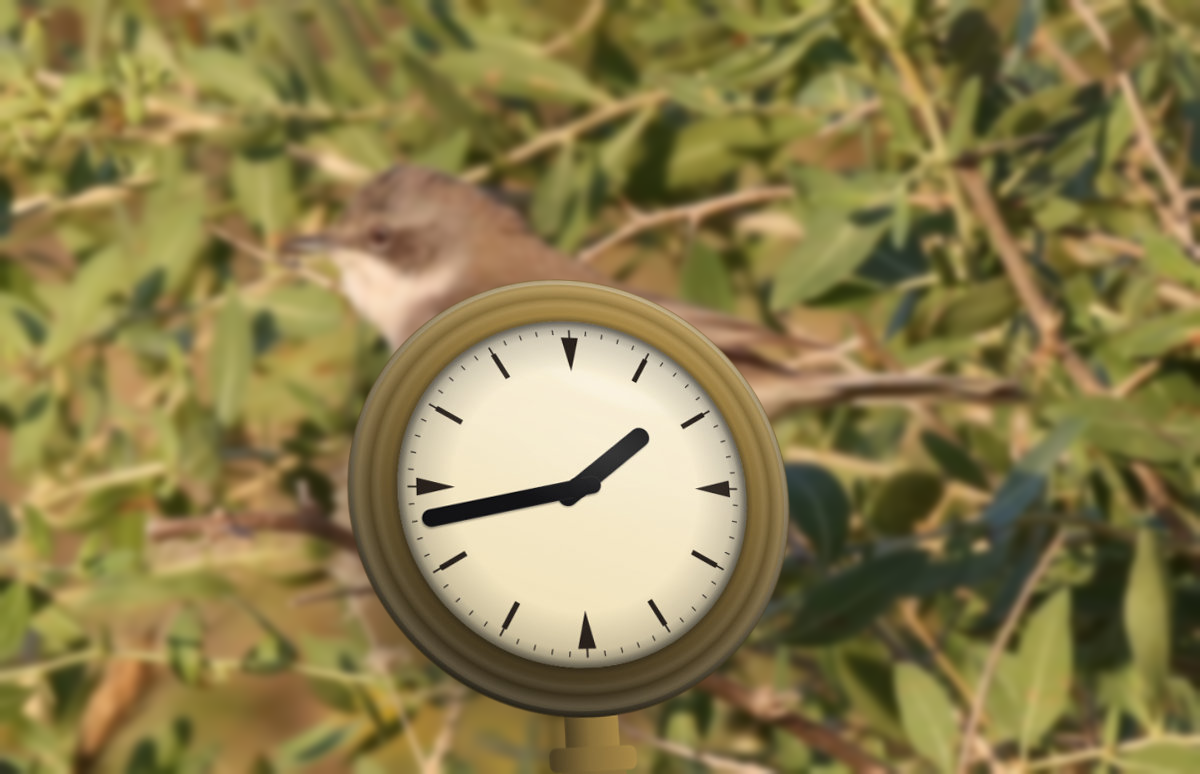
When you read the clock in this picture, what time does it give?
1:43
